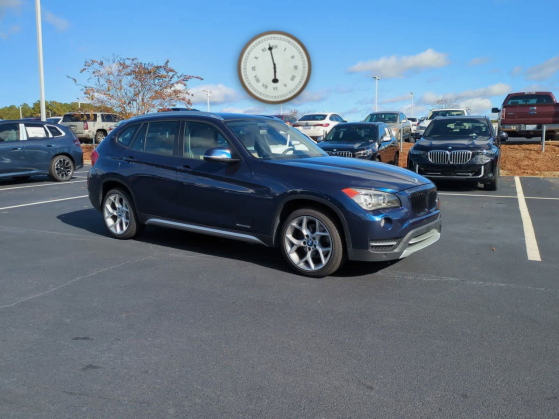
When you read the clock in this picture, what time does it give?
5:58
